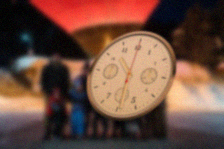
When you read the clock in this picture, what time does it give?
10:29
